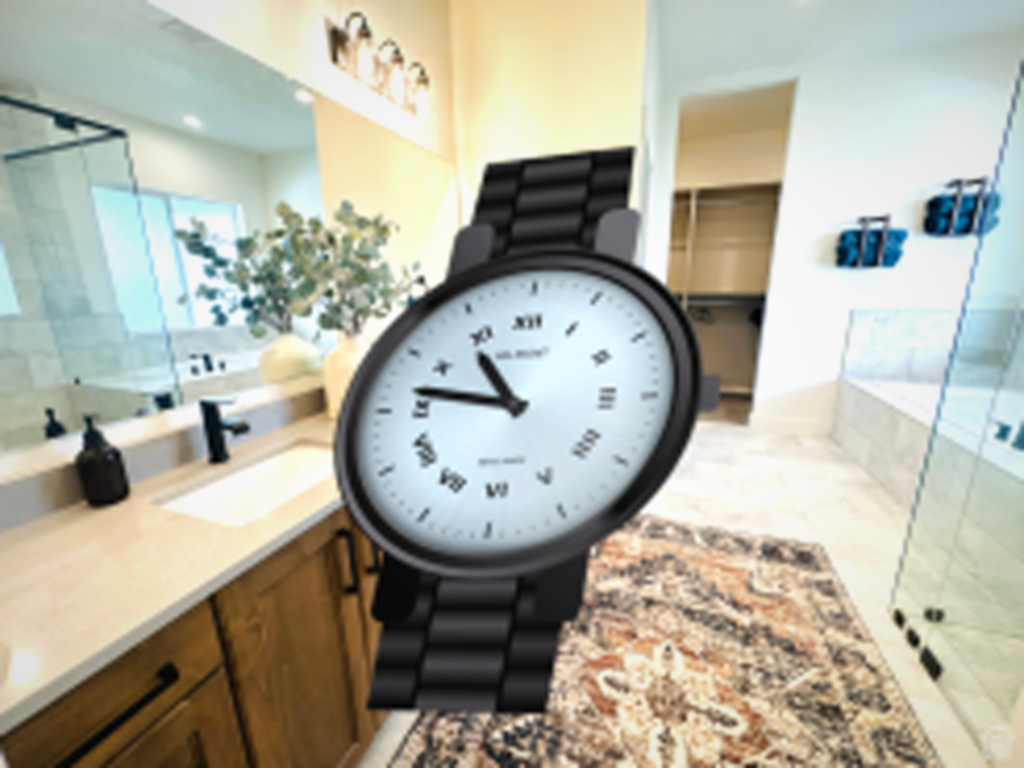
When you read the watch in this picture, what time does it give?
10:47
